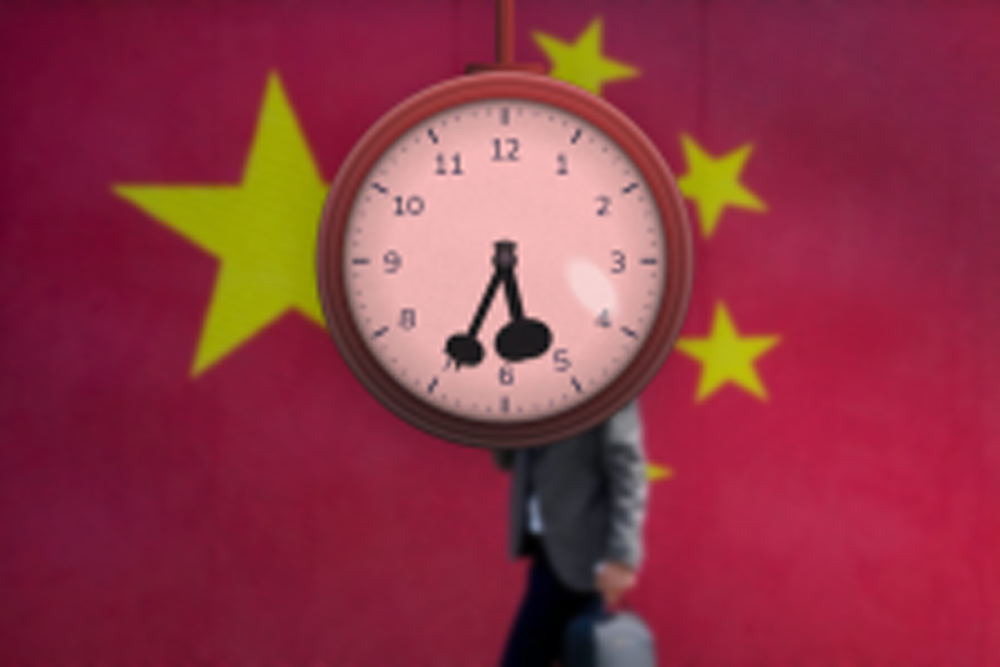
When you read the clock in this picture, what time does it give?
5:34
